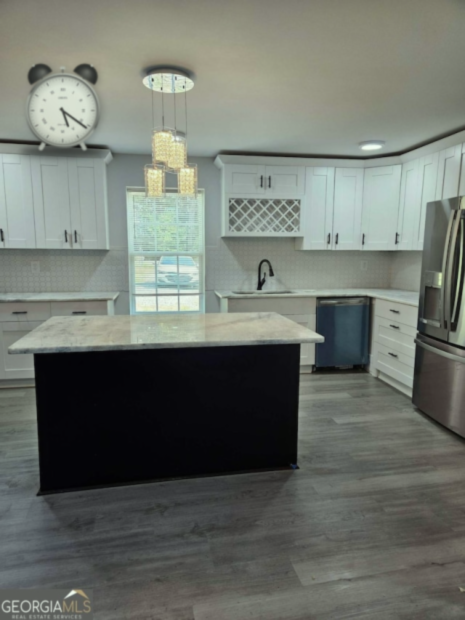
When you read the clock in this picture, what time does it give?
5:21
